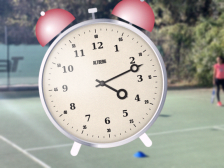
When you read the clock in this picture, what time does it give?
4:12
